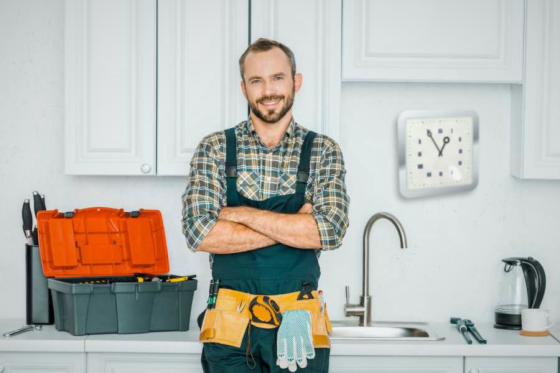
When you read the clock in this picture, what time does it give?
12:55
